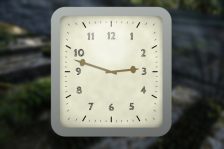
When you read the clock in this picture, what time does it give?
2:48
